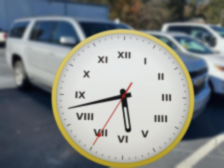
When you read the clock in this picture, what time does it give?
5:42:35
